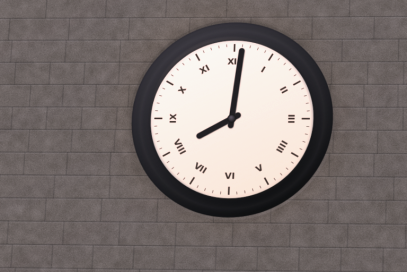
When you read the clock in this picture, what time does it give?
8:01
